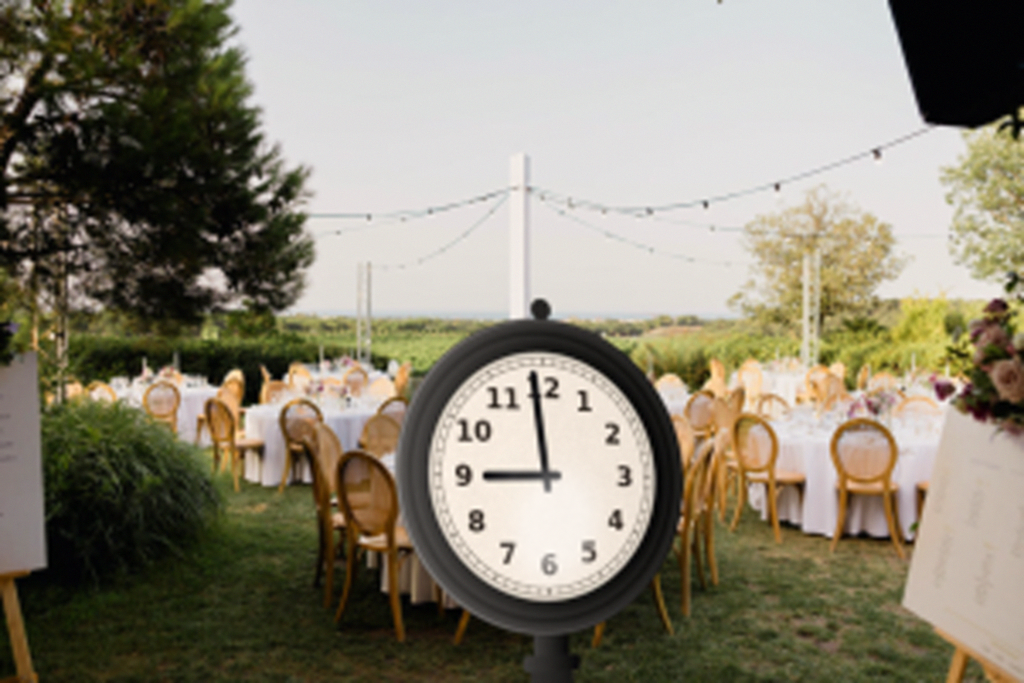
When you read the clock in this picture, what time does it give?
8:59
